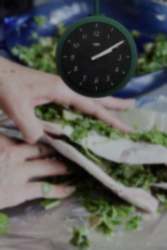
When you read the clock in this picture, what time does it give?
2:10
